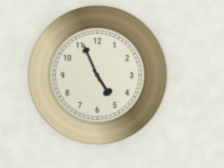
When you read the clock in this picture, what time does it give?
4:56
